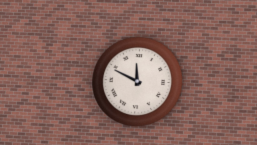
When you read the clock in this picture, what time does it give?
11:49
